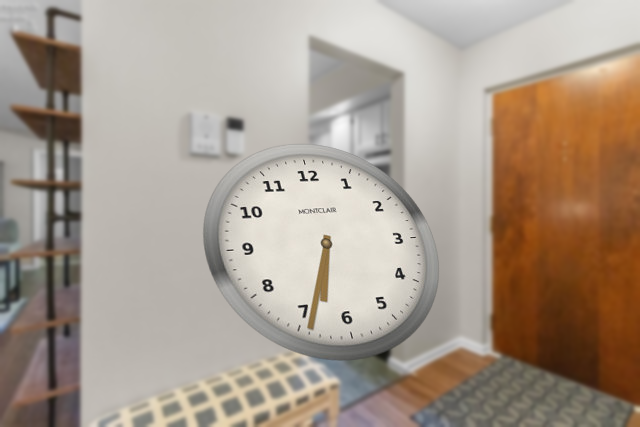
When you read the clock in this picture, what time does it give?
6:34
